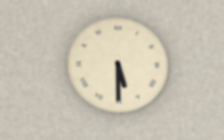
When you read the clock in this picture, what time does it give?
5:30
